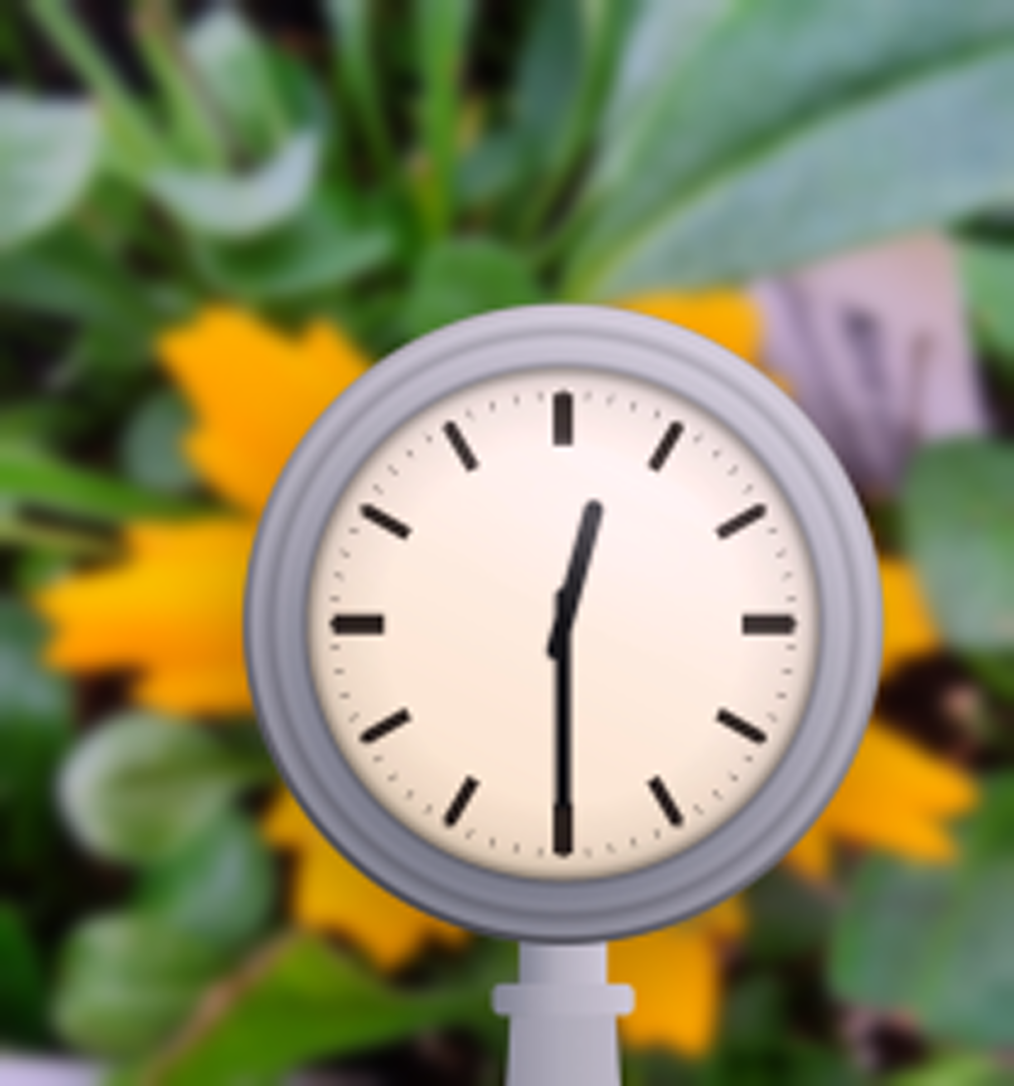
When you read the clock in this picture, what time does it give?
12:30
